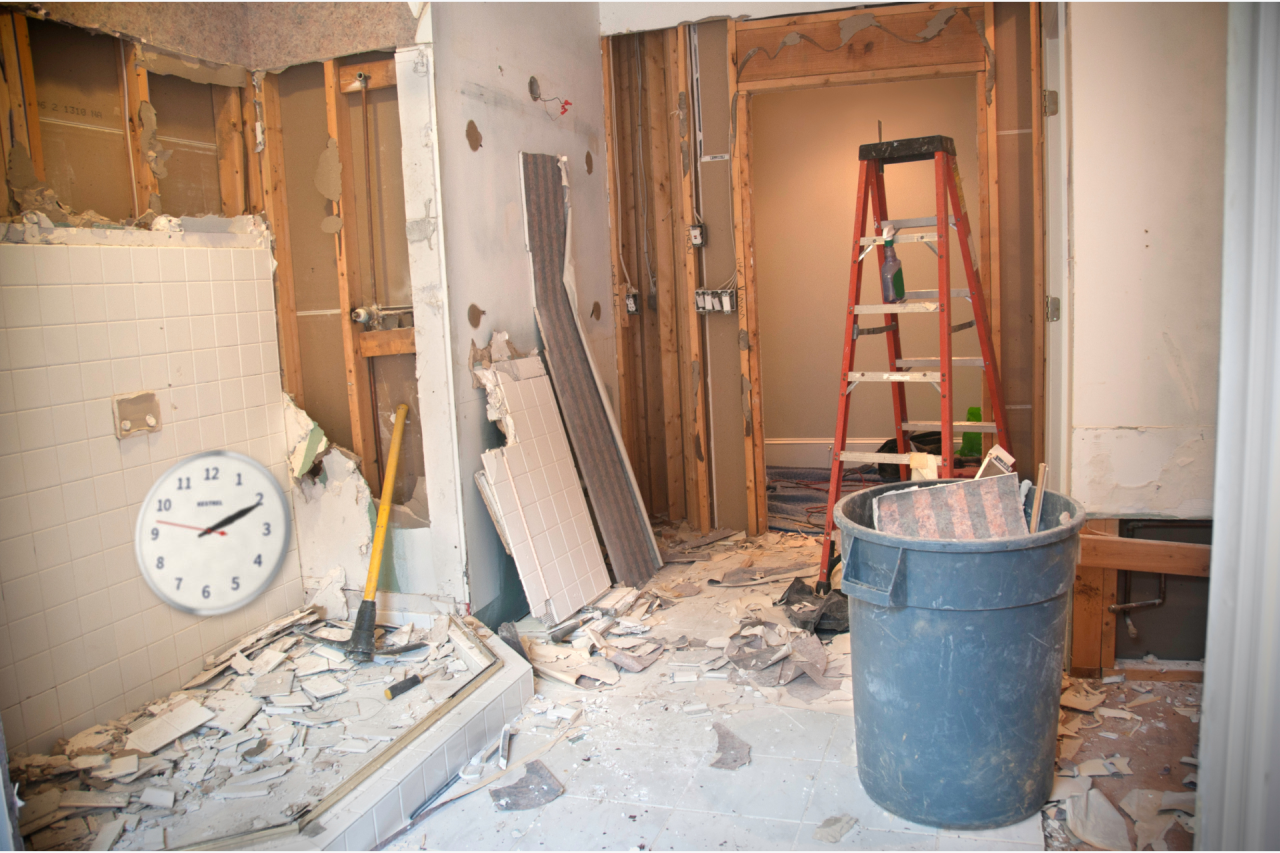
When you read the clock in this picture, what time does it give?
2:10:47
